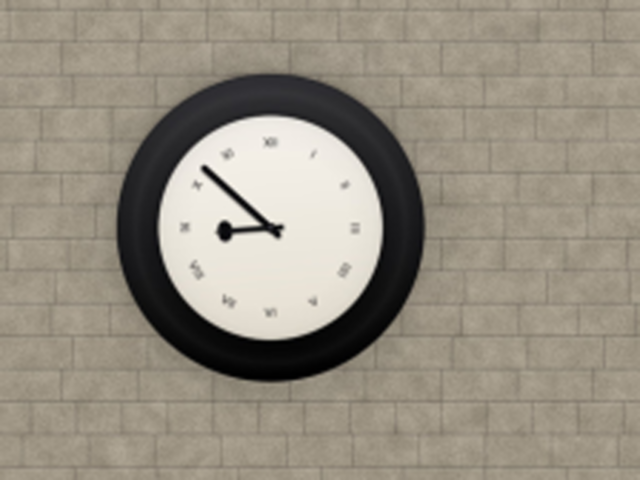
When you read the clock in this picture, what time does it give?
8:52
